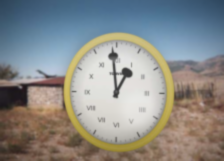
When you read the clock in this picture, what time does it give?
12:59
